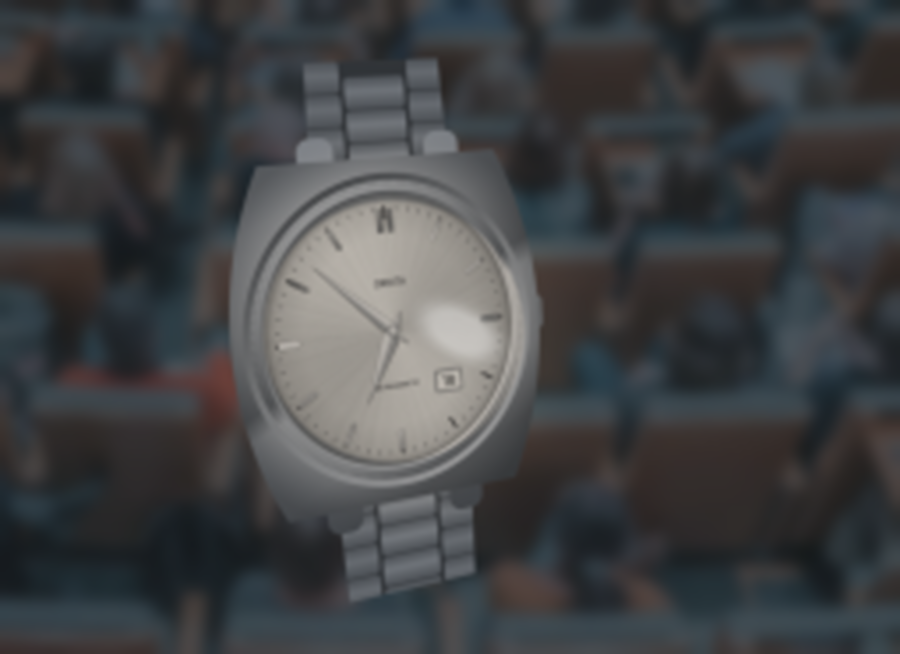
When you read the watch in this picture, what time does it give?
6:52
